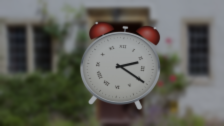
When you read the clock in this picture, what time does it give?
2:20
